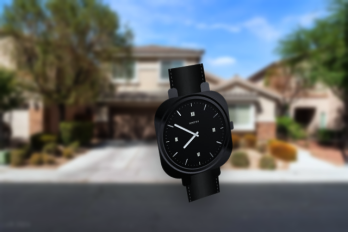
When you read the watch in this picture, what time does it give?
7:51
